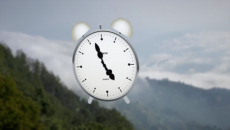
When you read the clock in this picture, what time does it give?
4:57
